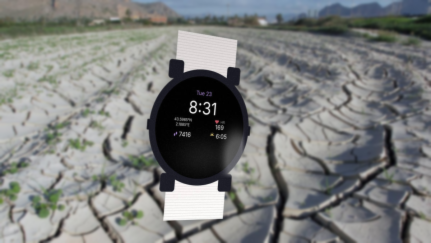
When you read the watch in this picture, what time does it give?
8:31
